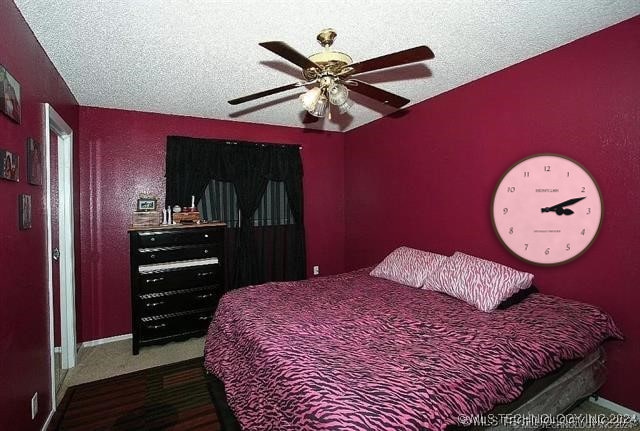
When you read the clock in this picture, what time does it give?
3:12
